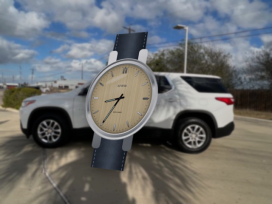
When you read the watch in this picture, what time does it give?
8:35
